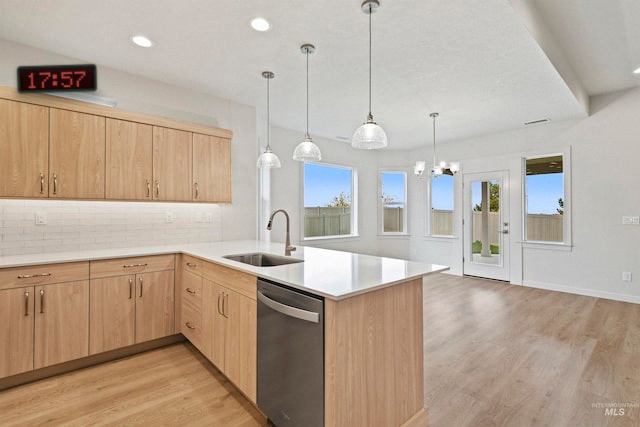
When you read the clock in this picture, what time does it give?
17:57
